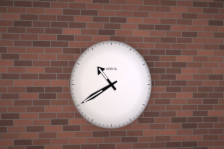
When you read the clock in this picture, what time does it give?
10:40
